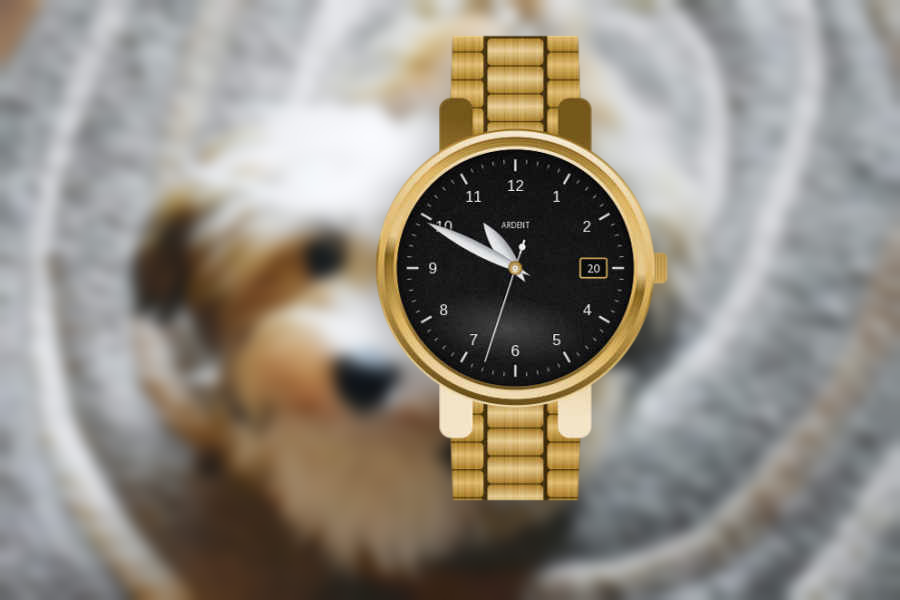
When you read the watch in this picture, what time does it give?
10:49:33
